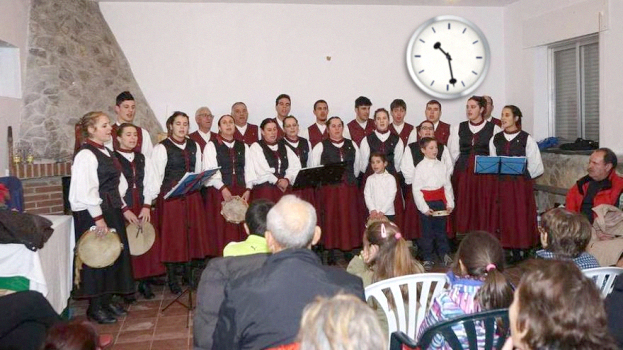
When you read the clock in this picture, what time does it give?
10:28
